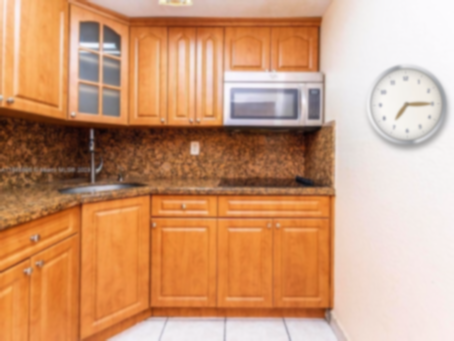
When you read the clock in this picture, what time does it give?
7:15
